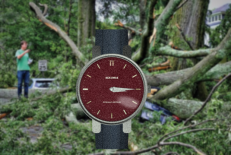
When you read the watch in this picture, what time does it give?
3:15
